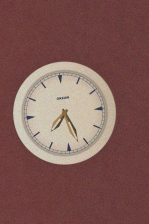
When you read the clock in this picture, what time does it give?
7:27
